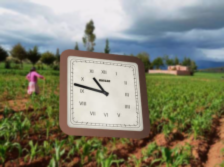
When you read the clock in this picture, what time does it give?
10:47
